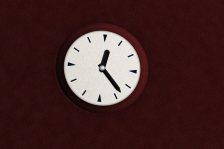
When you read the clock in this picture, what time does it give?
12:23
